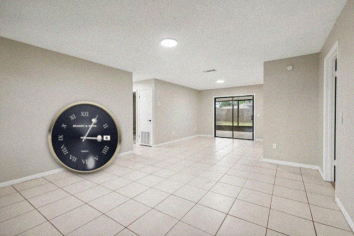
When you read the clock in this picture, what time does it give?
3:05
